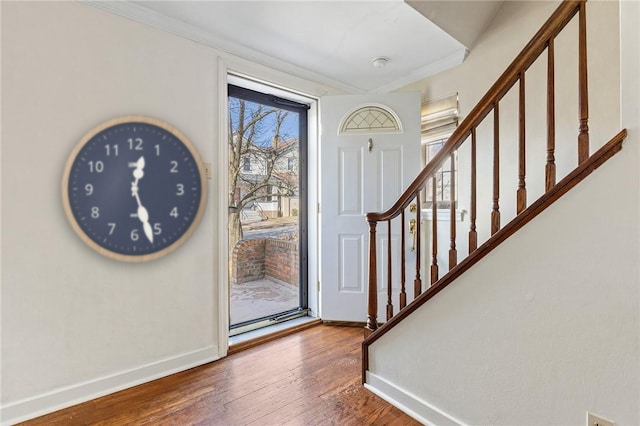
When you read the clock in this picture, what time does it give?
12:27
